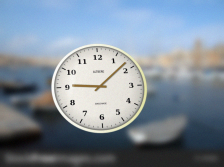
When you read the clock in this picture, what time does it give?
9:08
